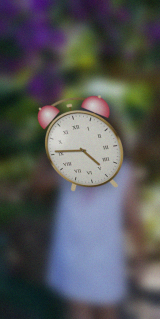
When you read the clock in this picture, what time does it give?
4:46
